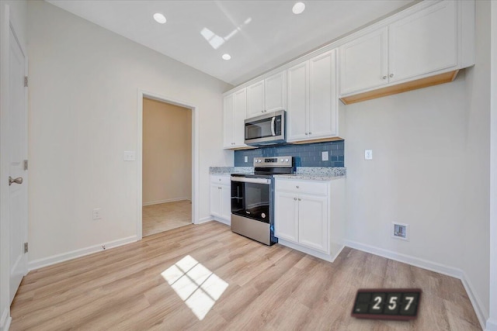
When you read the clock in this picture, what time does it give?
2:57
